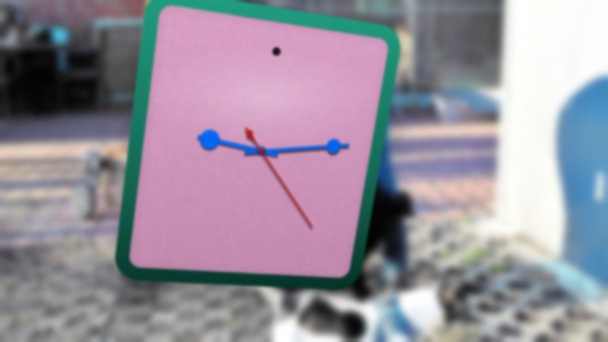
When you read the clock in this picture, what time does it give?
9:13:23
